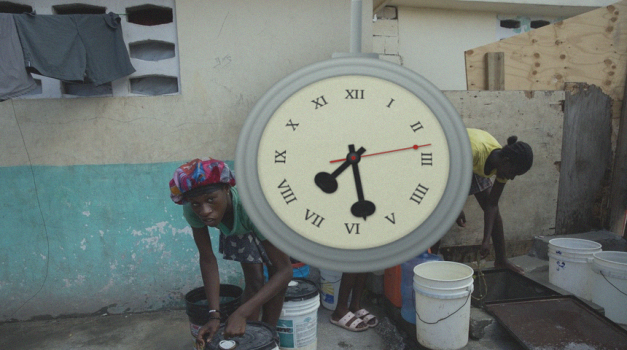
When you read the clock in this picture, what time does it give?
7:28:13
